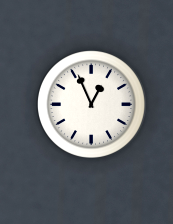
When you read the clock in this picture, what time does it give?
12:56
